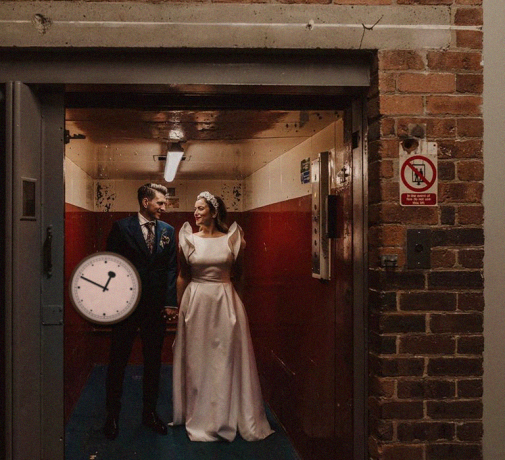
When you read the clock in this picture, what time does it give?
12:49
